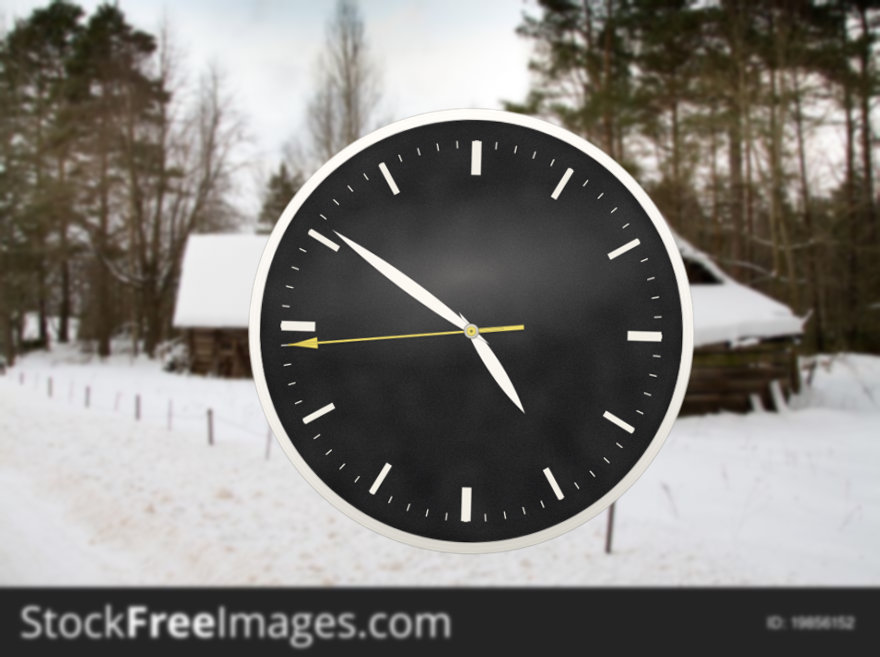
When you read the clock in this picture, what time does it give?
4:50:44
